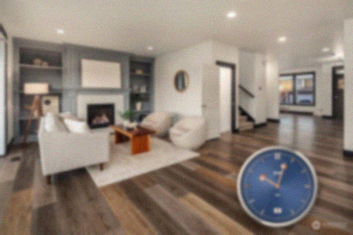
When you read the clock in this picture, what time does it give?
10:03
